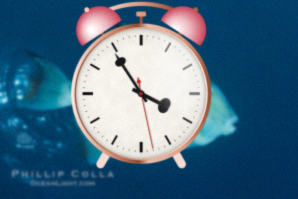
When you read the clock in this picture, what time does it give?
3:54:28
